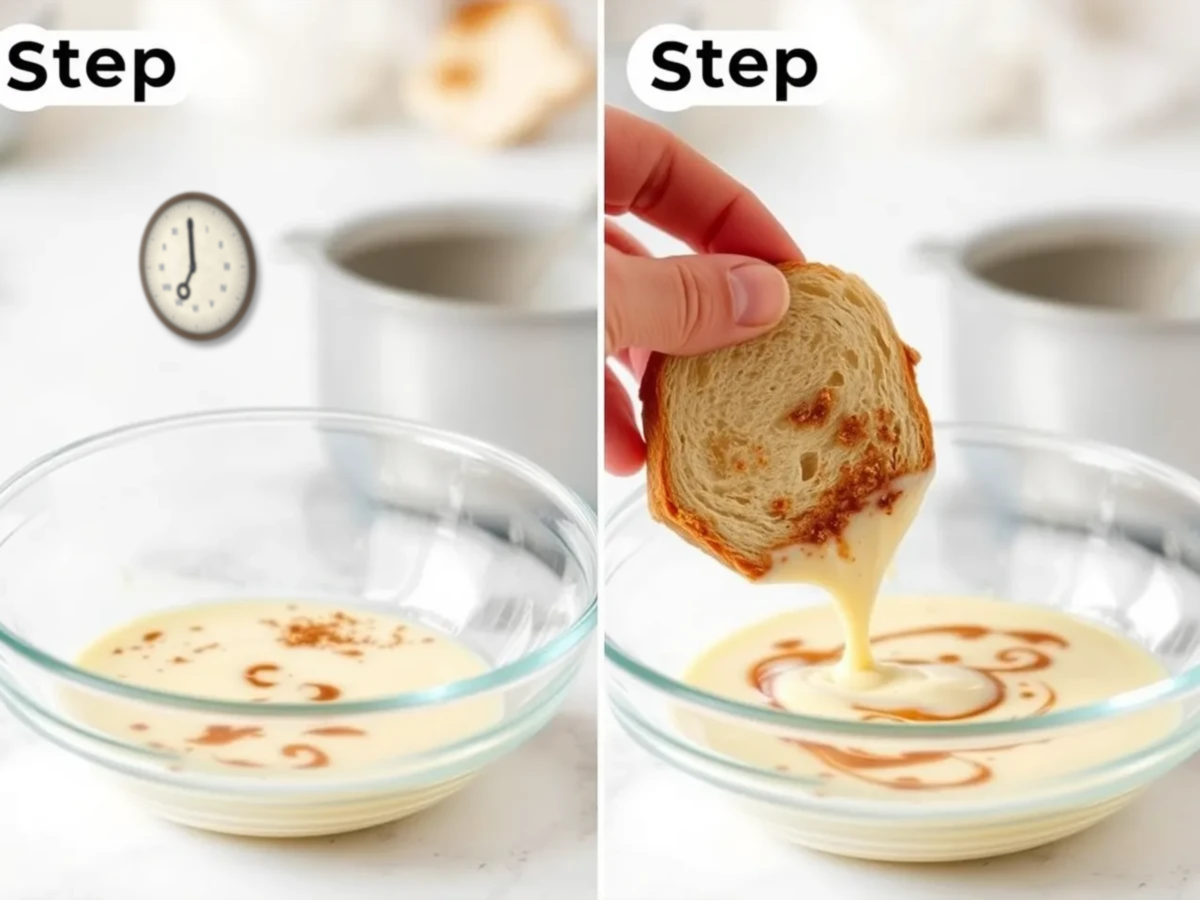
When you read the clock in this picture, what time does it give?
7:00
